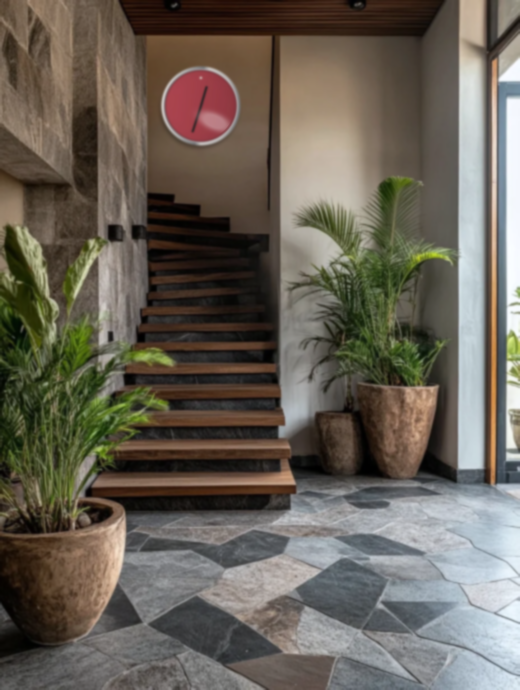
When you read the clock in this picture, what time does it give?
12:33
